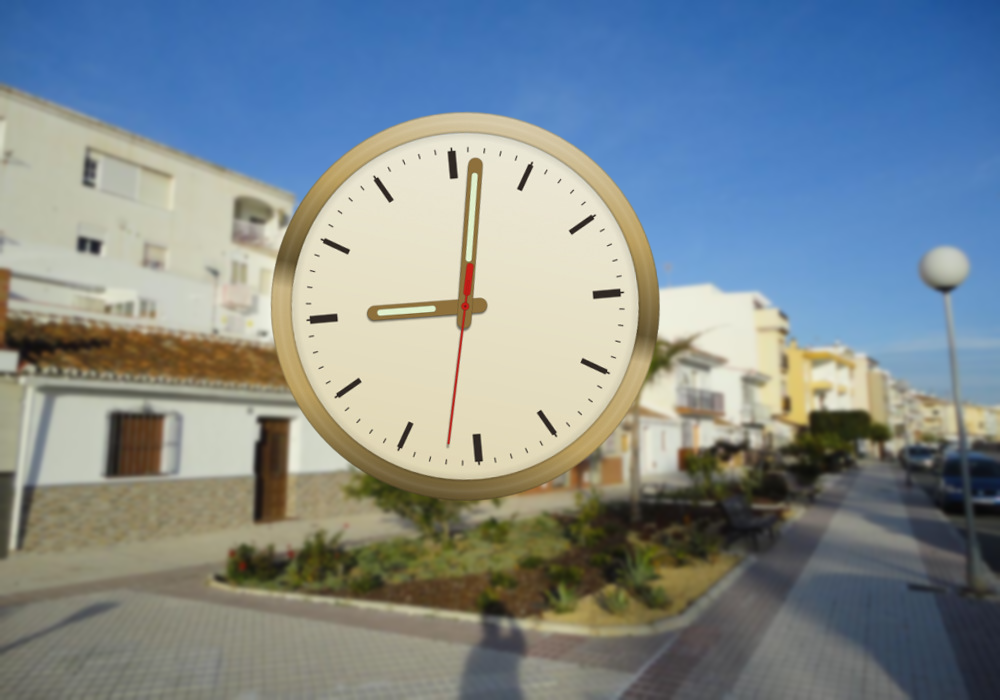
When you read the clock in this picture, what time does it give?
9:01:32
